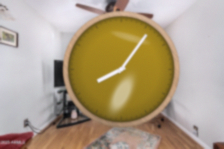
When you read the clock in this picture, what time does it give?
8:06
